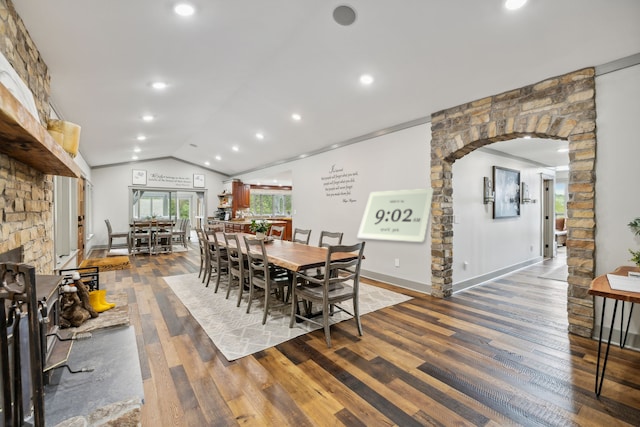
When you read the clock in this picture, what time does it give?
9:02
